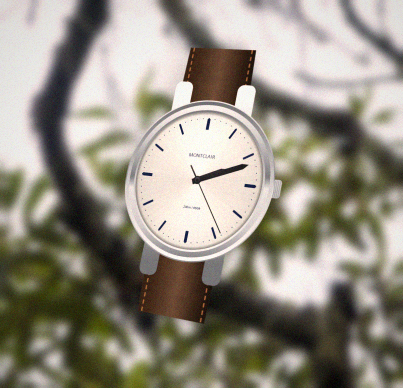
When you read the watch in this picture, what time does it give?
2:11:24
